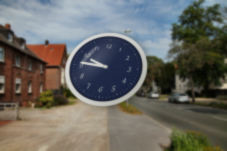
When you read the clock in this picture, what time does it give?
9:46
